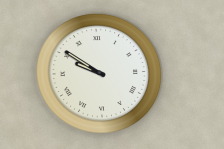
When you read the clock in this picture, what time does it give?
9:51
